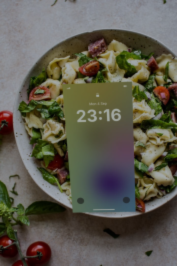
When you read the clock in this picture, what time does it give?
23:16
